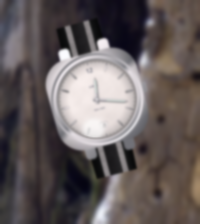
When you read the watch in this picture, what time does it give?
12:18
